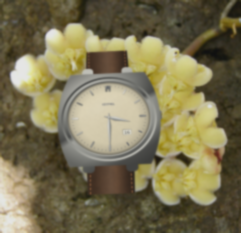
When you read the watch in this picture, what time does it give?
3:30
